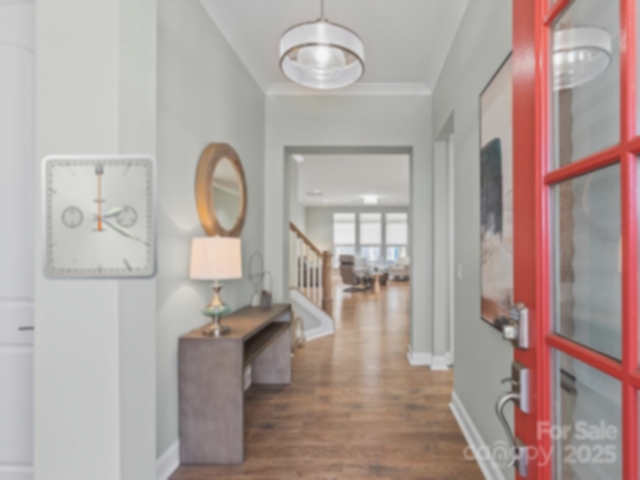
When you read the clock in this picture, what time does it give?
2:20
